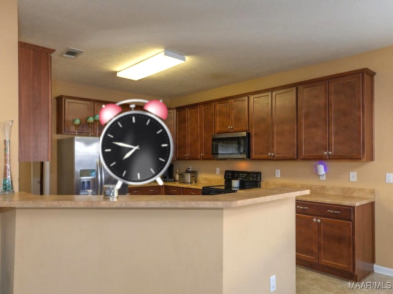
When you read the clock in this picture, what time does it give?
7:48
